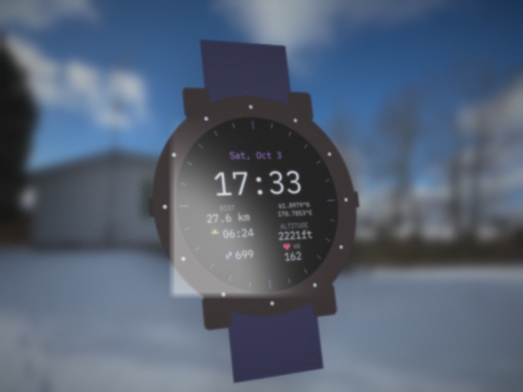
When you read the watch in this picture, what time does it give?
17:33
